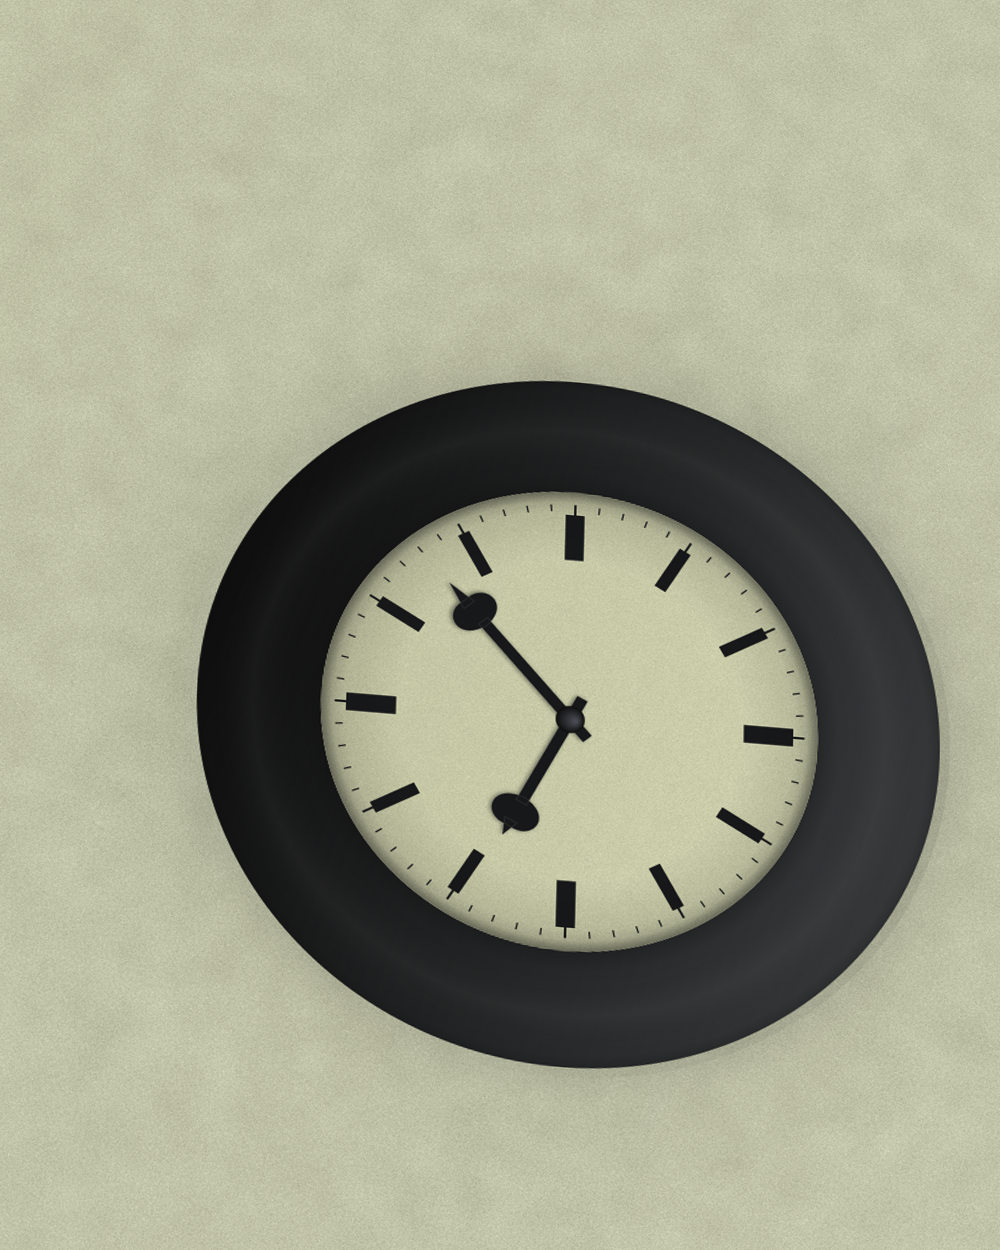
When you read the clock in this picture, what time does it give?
6:53
